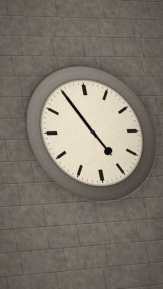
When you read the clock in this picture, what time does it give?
4:55
